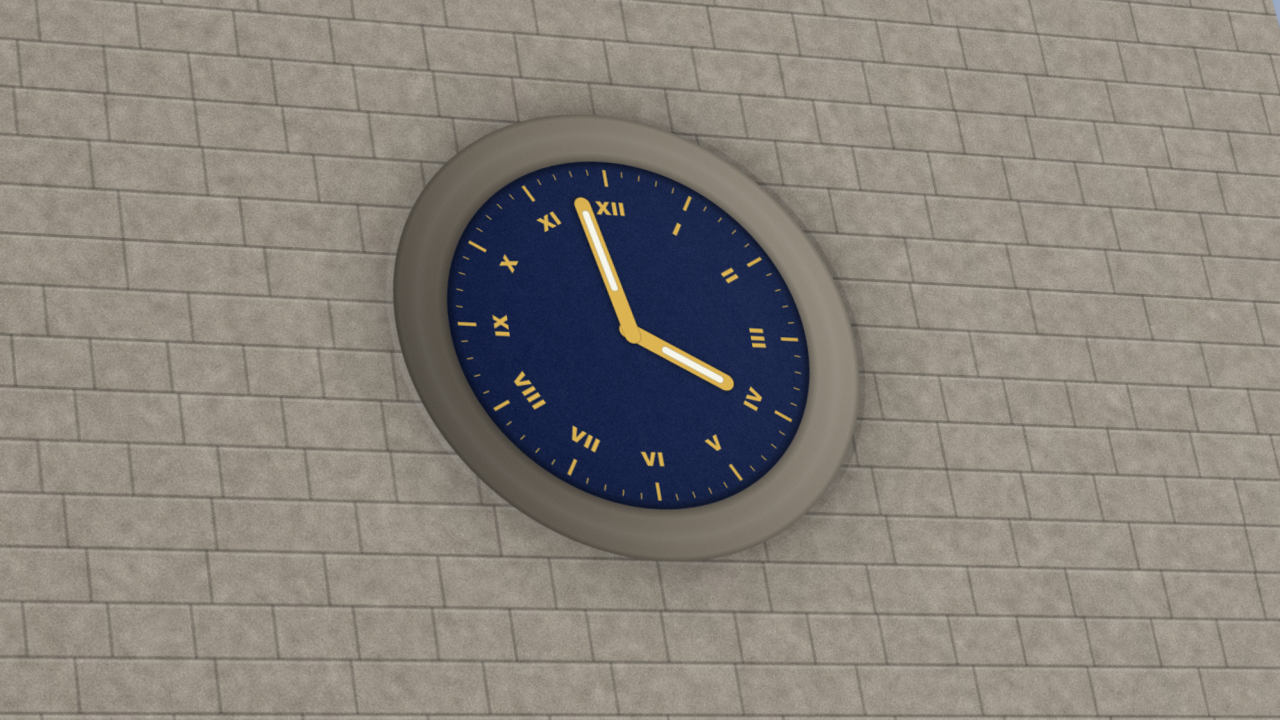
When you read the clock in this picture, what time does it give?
3:58
